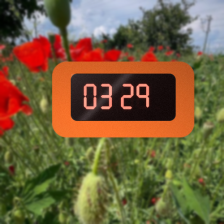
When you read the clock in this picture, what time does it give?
3:29
